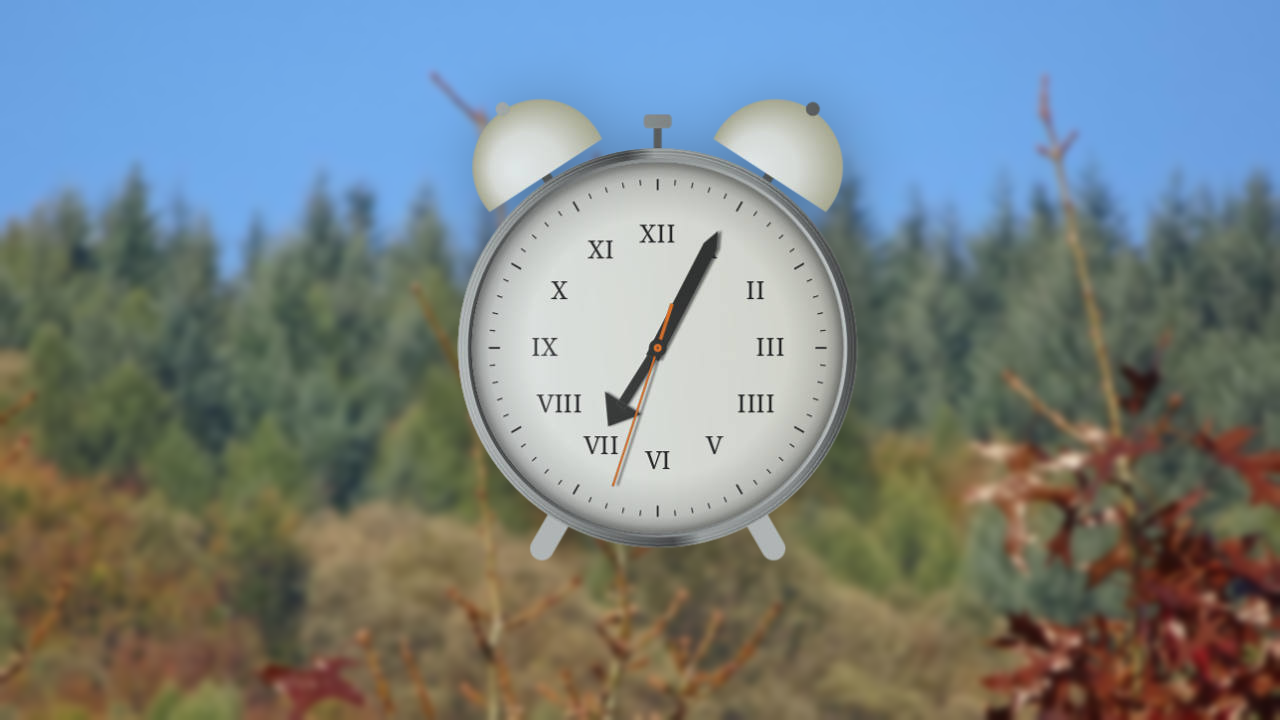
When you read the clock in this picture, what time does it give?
7:04:33
